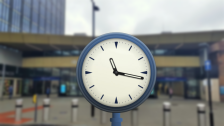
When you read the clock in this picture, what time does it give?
11:17
